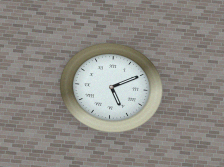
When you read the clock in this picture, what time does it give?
5:10
